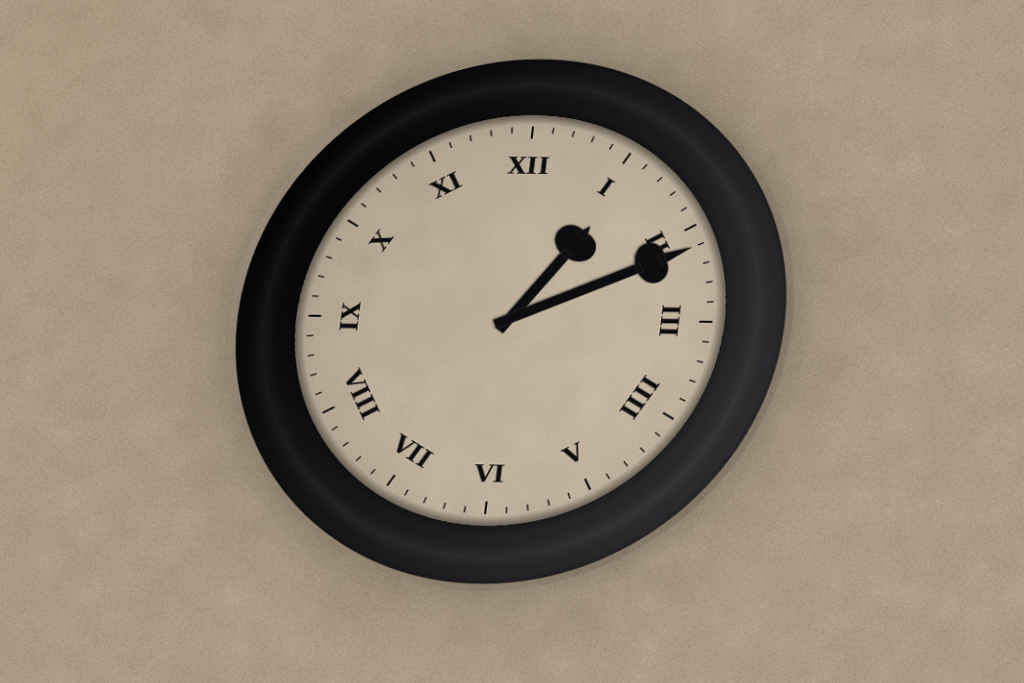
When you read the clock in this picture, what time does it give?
1:11
